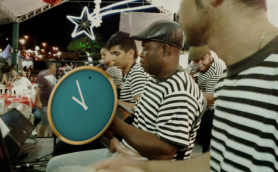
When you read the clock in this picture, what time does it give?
9:55
